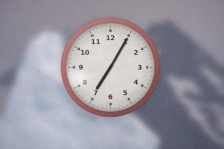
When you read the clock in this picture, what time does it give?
7:05
